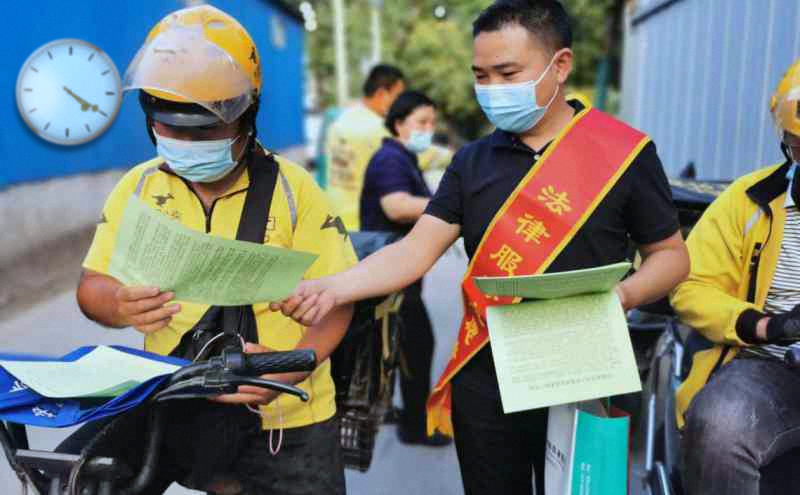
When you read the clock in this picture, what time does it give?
4:20
